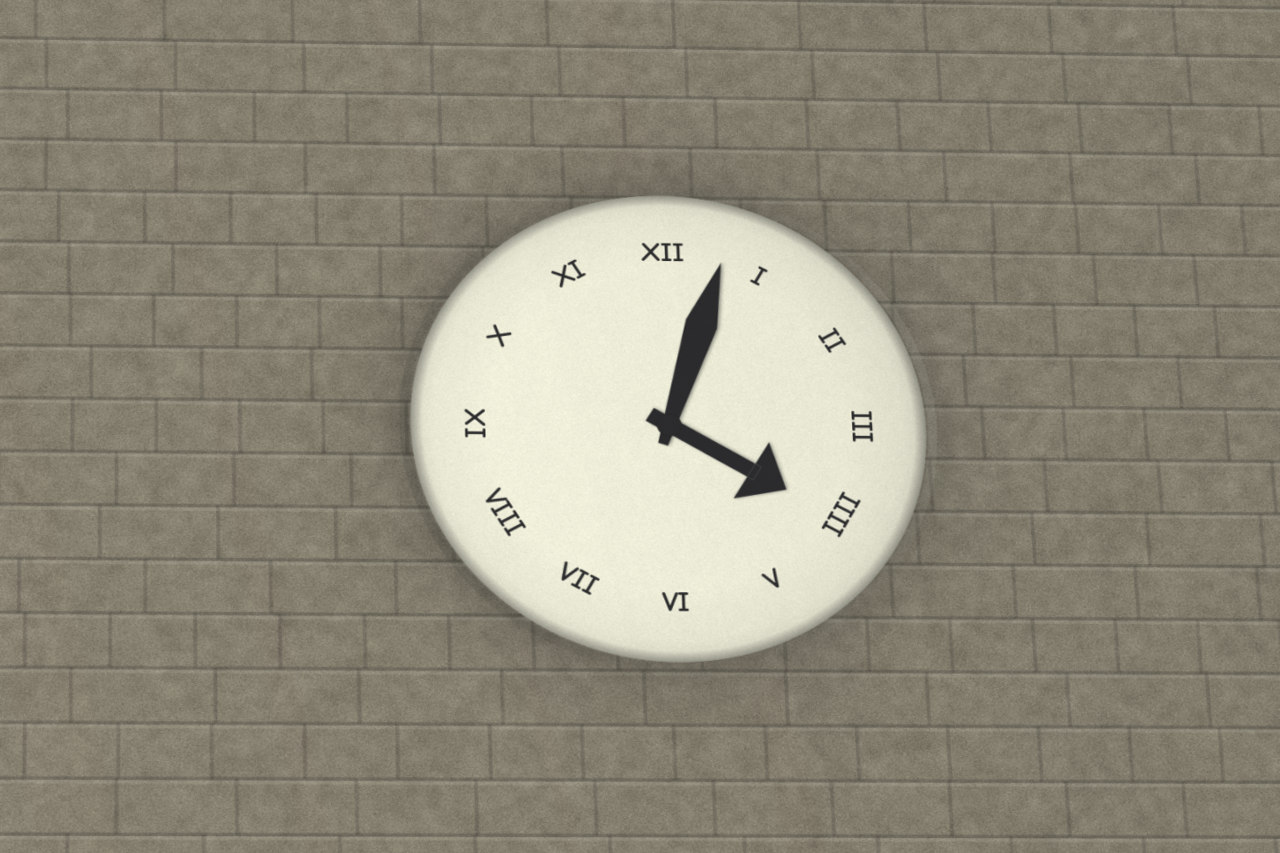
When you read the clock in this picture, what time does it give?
4:03
